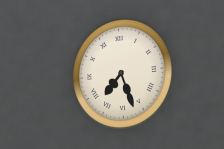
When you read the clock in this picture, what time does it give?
7:27
